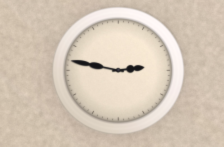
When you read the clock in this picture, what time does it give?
2:47
